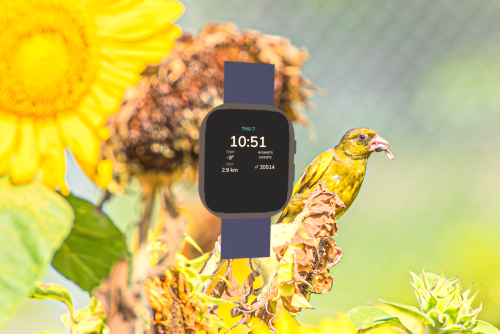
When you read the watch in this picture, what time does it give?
10:51
